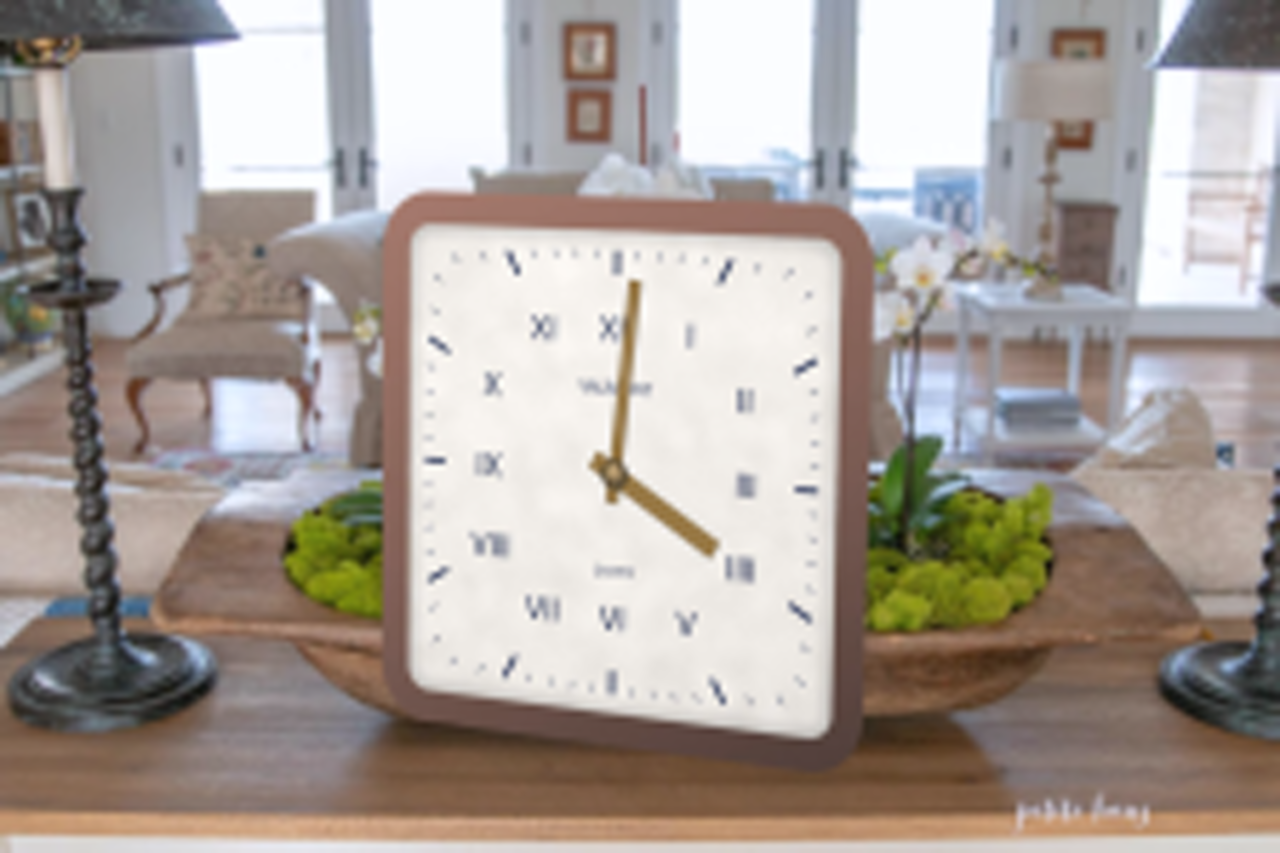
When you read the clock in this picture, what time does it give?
4:01
